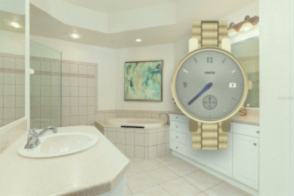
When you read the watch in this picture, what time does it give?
7:38
